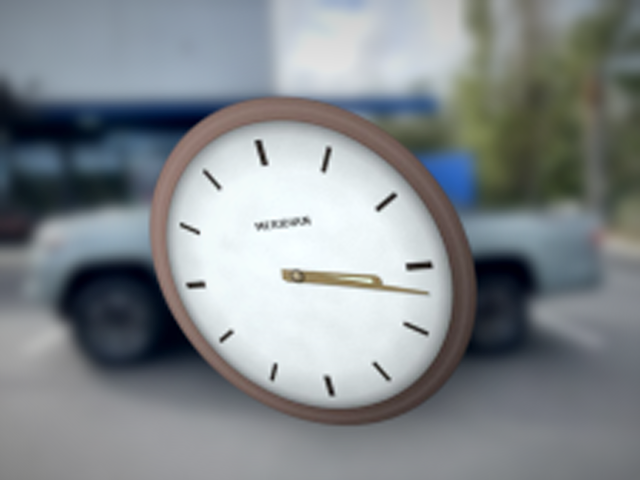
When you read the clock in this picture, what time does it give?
3:17
